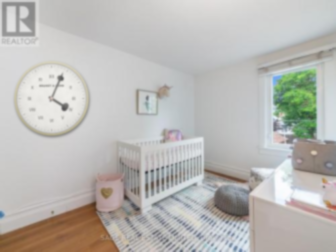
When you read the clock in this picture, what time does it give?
4:04
